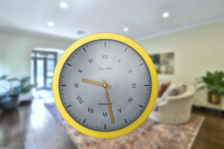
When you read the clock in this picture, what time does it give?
9:28
